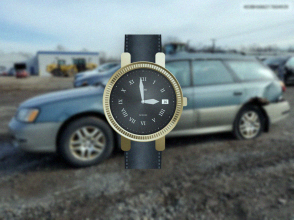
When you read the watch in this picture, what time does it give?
2:59
